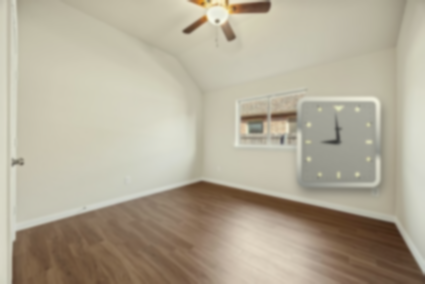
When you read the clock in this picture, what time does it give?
8:59
